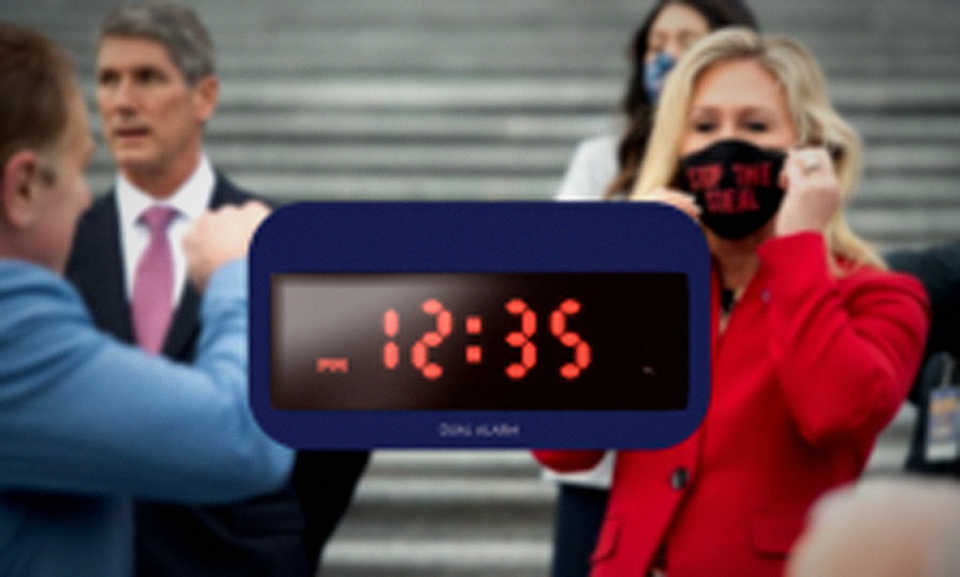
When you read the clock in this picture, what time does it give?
12:35
